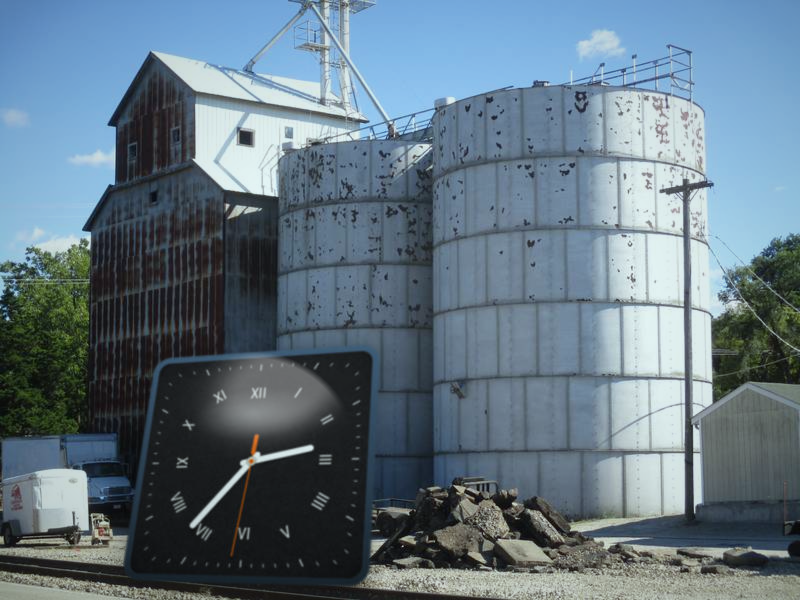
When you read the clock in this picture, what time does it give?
2:36:31
